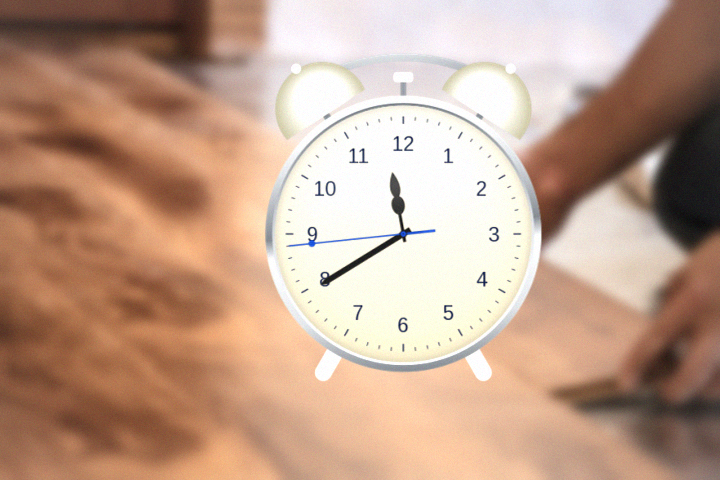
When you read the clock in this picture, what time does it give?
11:39:44
